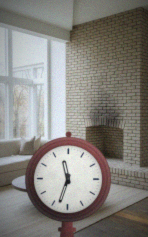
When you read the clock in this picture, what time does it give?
11:33
